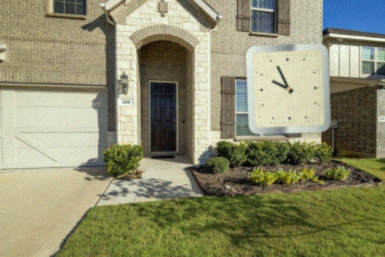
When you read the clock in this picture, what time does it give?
9:56
